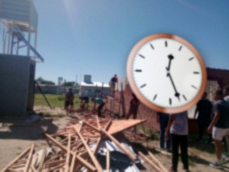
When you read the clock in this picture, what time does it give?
12:27
